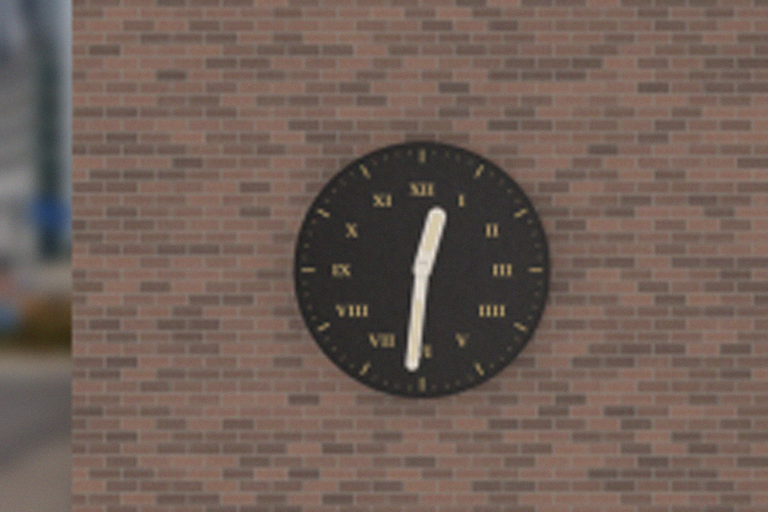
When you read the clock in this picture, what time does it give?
12:31
